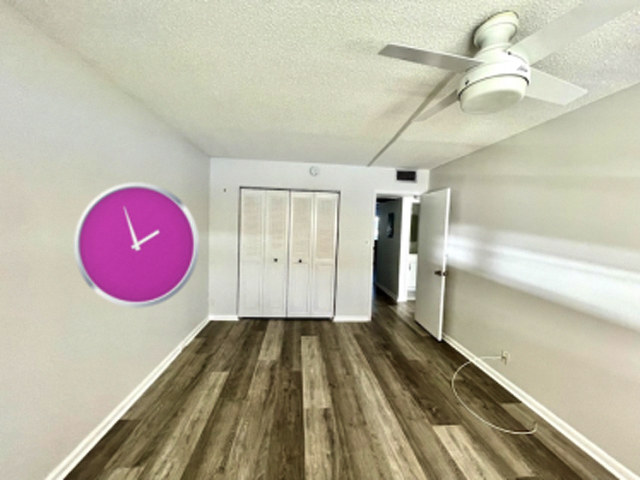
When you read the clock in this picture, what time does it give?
1:57
